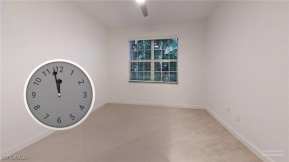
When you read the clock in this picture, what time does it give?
11:58
